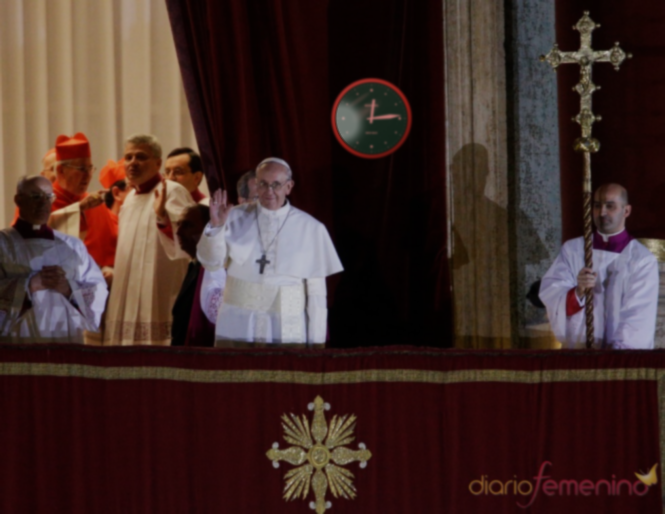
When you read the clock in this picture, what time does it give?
12:14
